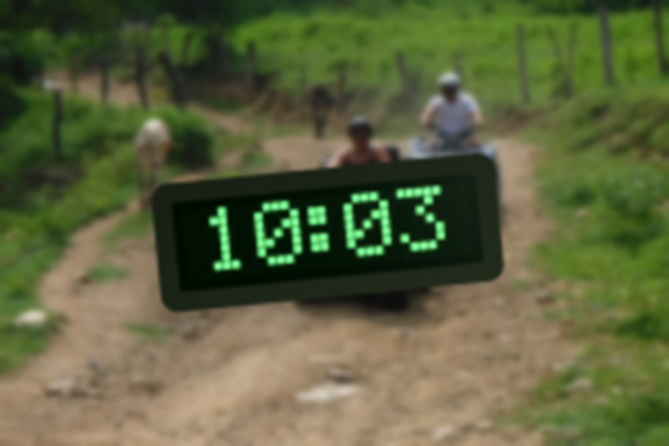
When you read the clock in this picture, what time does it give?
10:03
